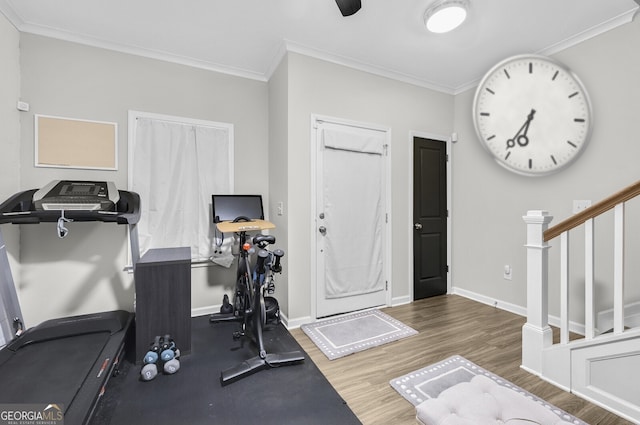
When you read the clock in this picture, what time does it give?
6:36
